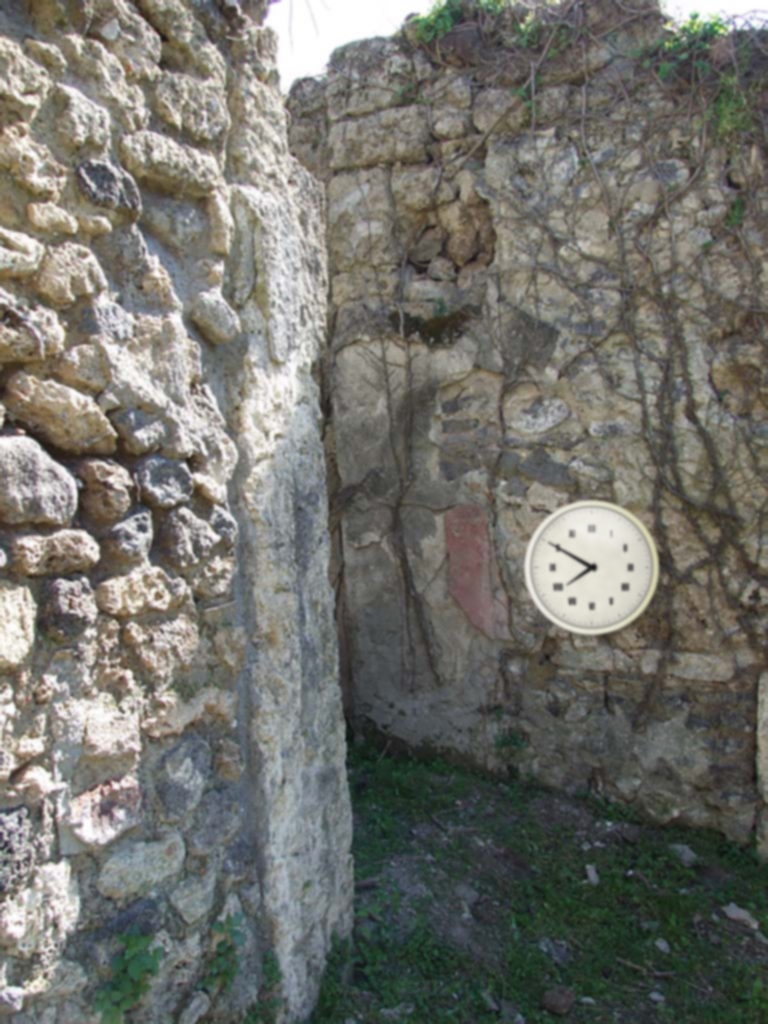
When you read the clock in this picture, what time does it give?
7:50
